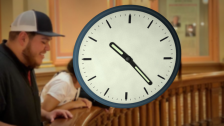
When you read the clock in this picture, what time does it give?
10:23
